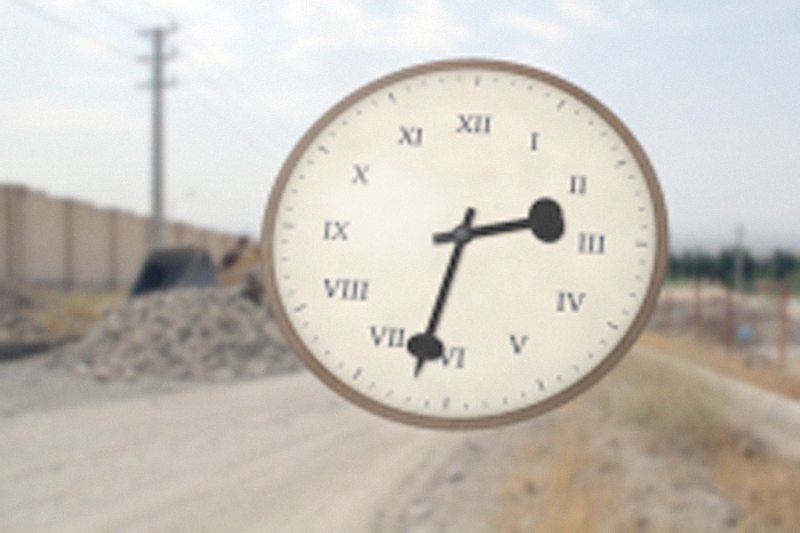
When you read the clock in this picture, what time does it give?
2:32
